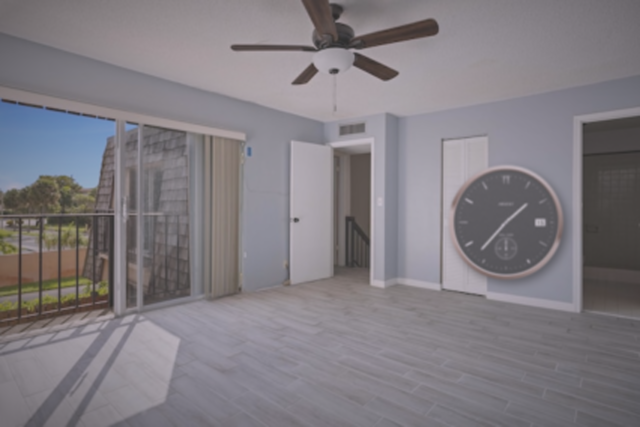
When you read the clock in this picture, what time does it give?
1:37
